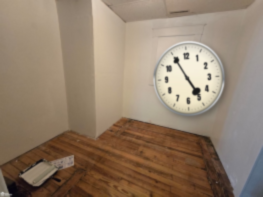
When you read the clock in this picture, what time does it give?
4:55
